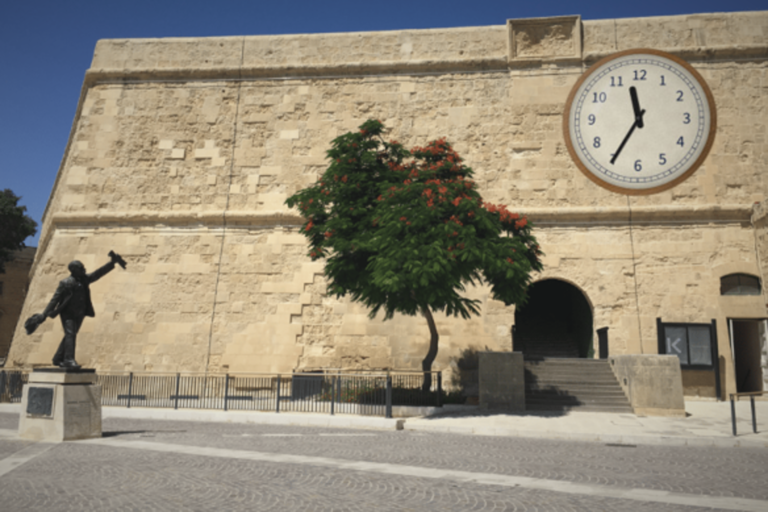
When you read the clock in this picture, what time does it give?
11:35
